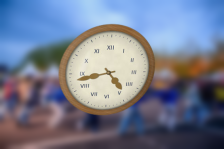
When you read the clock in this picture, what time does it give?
4:43
